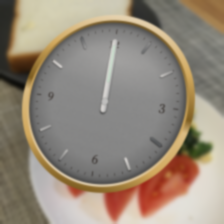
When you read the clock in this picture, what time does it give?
12:00
